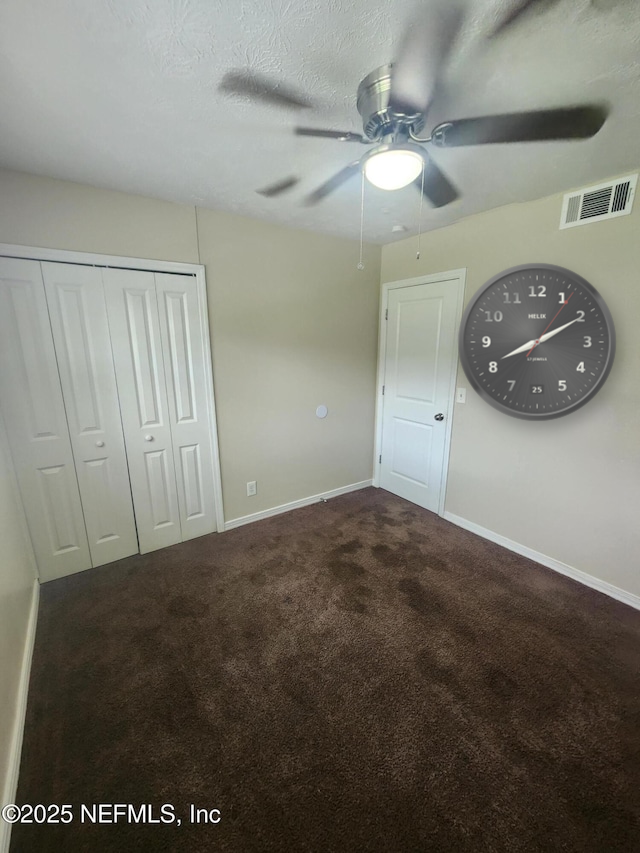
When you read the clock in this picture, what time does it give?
8:10:06
